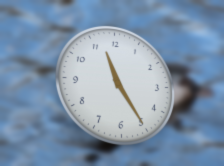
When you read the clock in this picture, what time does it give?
11:25
